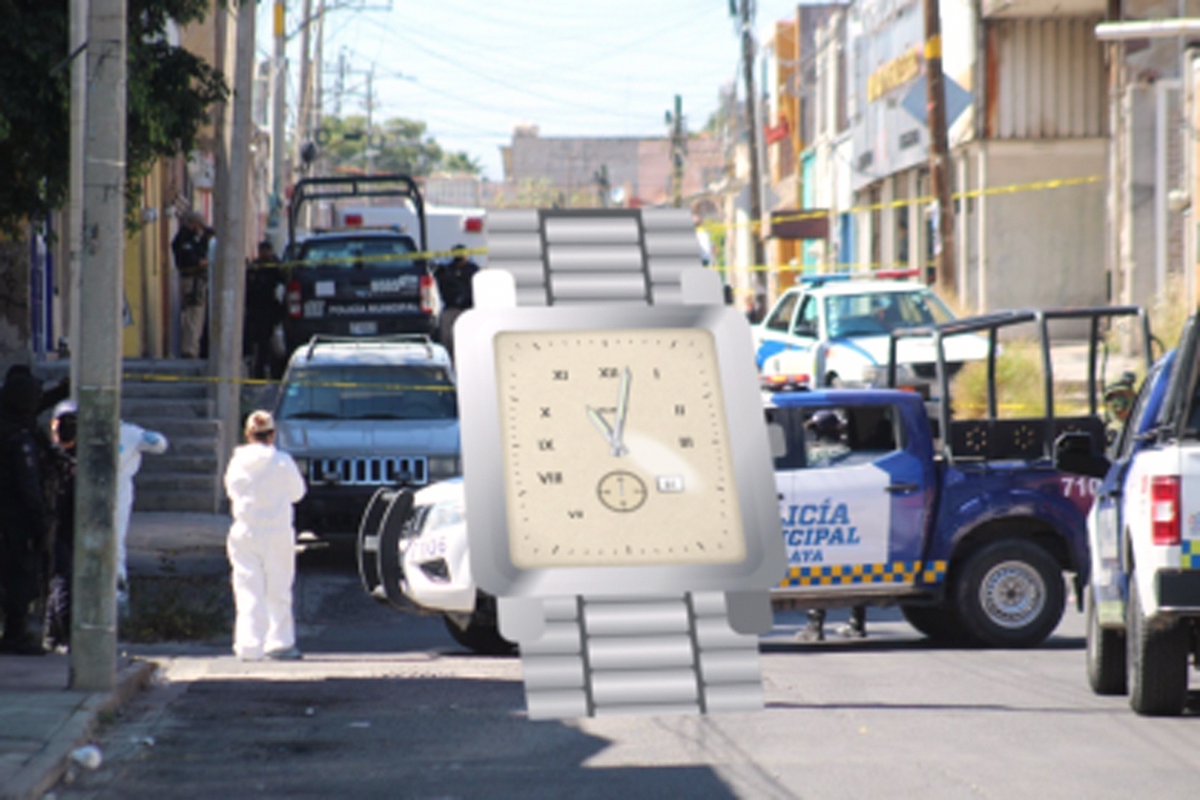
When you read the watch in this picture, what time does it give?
11:02
